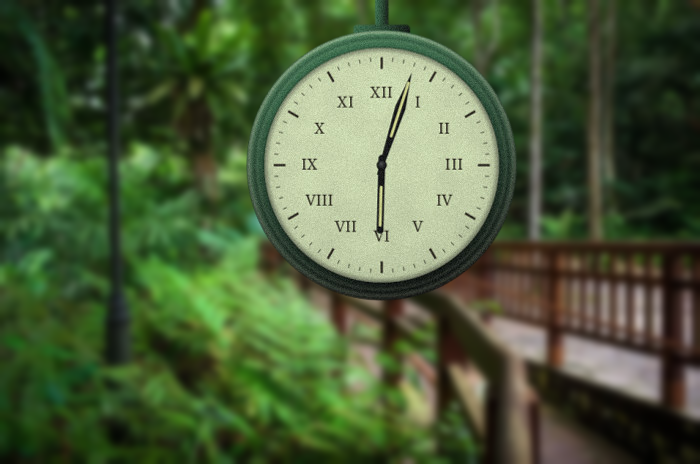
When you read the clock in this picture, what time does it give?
6:03
